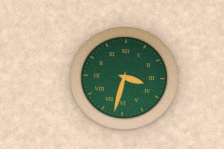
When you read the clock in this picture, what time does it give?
3:32
